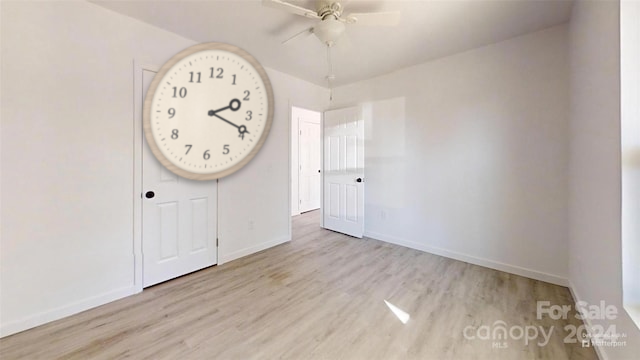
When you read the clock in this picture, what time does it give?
2:19
